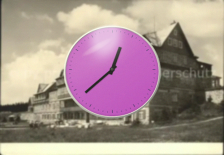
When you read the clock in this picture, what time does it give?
12:38
